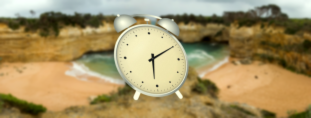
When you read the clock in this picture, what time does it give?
6:10
